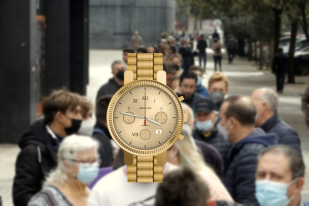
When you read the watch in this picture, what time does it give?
3:47
